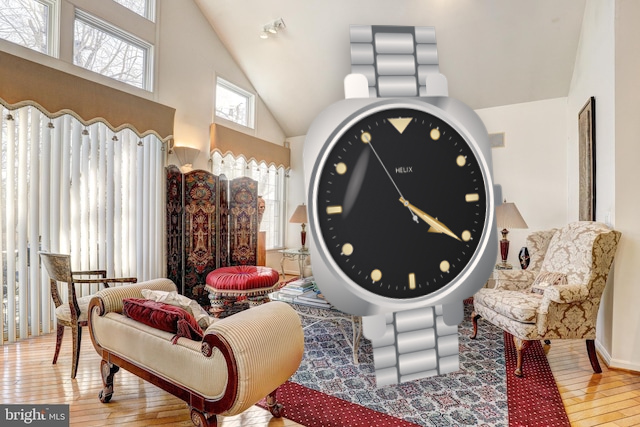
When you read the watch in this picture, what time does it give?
4:20:55
